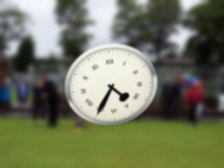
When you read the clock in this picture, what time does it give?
4:35
